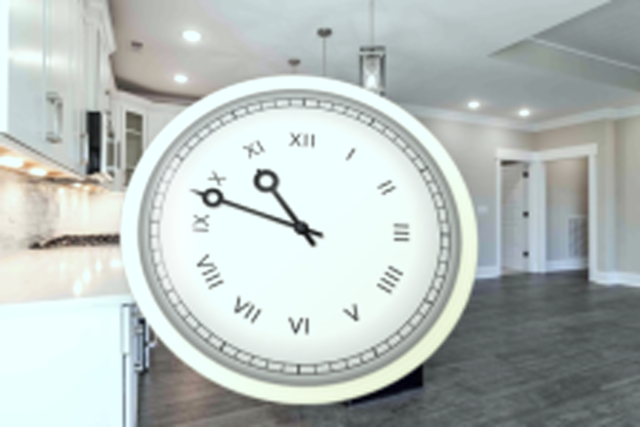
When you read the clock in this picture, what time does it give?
10:48
